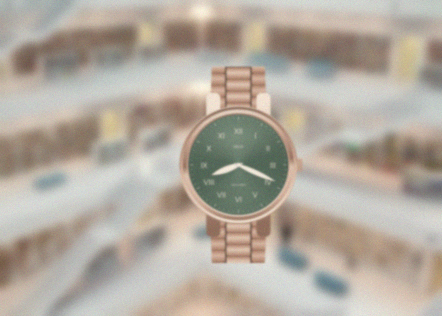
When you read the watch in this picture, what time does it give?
8:19
